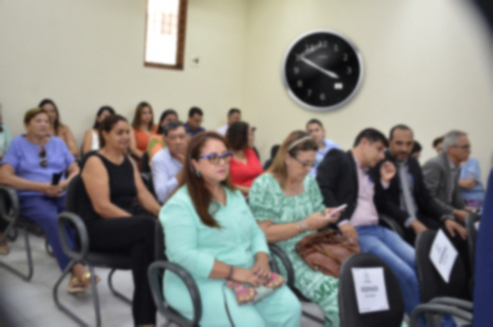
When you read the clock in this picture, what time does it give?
3:50
